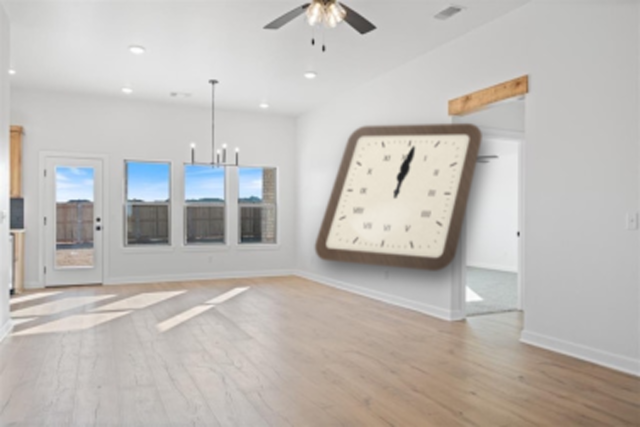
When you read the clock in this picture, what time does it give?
12:01
